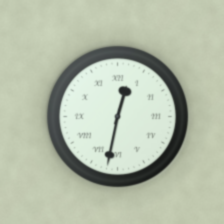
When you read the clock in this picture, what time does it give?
12:32
